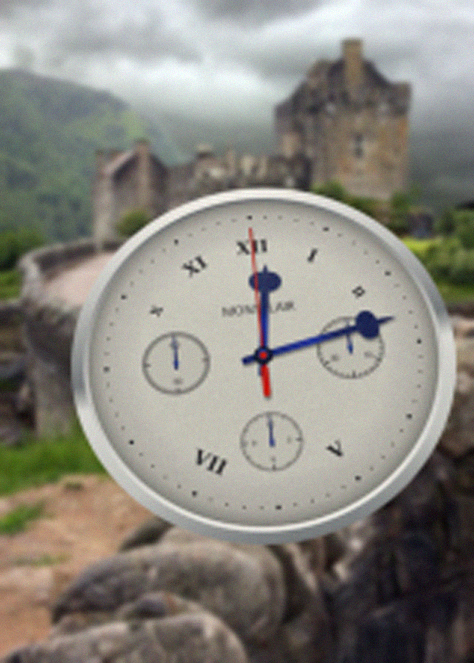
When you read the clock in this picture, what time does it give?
12:13
